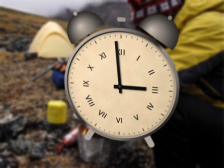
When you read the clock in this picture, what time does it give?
2:59
